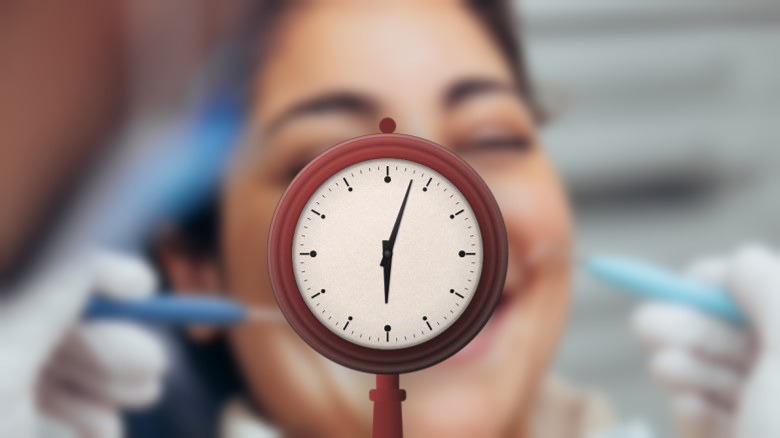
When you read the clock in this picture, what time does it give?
6:03
